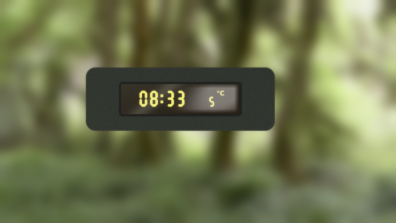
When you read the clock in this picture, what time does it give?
8:33
